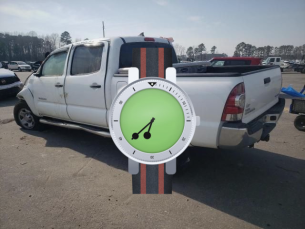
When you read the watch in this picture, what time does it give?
6:38
